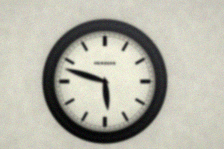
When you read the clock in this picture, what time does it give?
5:48
